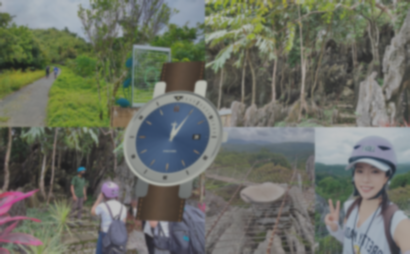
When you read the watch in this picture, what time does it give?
12:05
